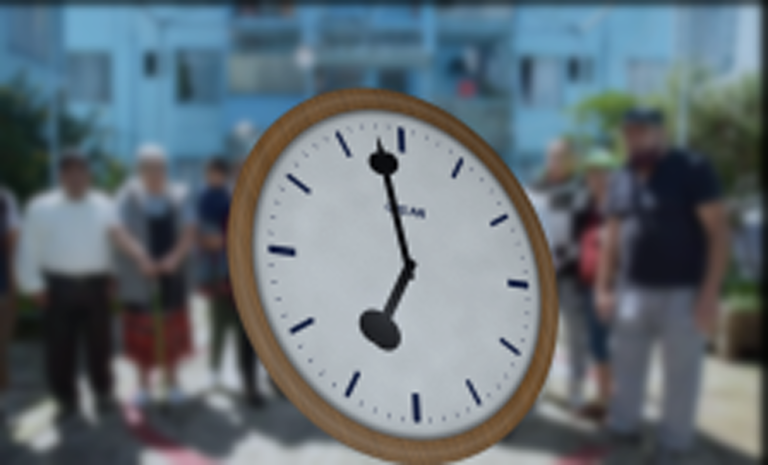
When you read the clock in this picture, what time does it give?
6:58
